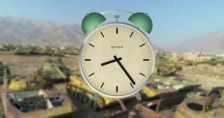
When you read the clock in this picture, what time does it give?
8:24
